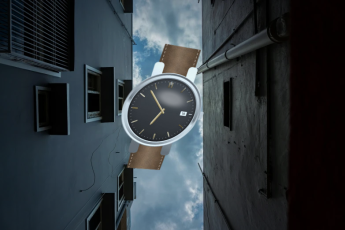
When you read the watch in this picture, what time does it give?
6:53
